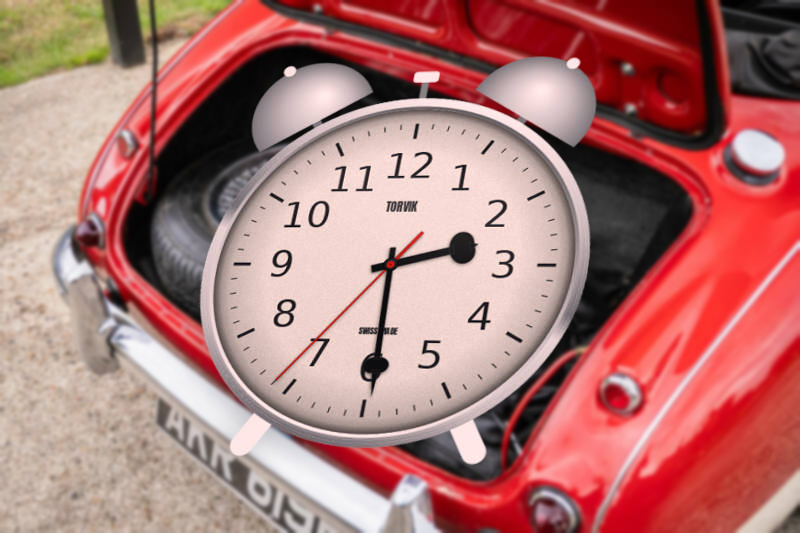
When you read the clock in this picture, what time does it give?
2:29:36
